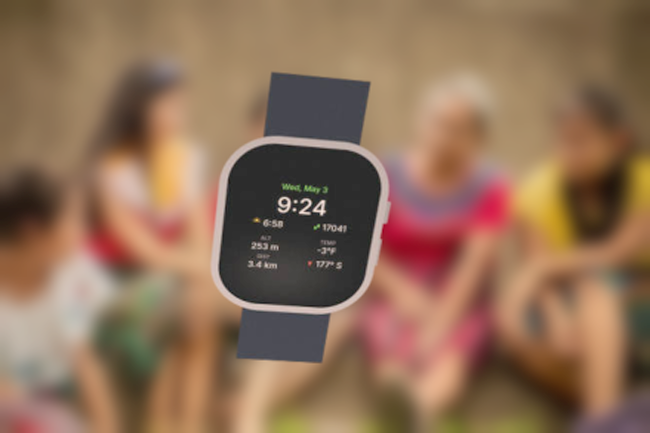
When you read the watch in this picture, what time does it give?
9:24
